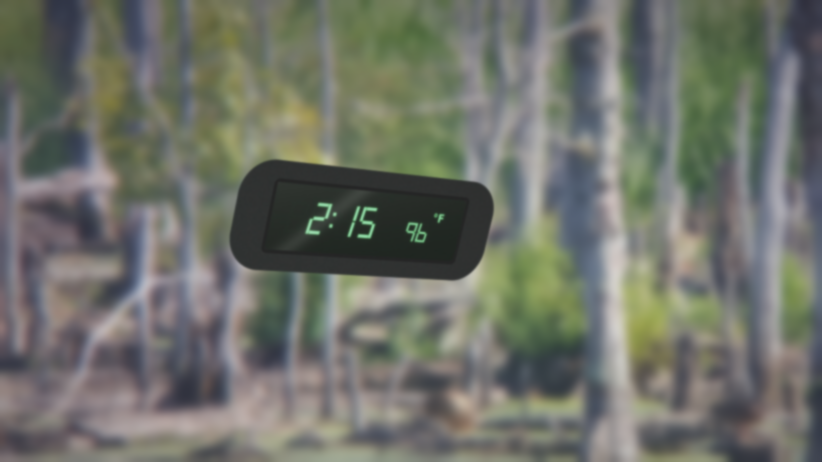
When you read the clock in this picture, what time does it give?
2:15
